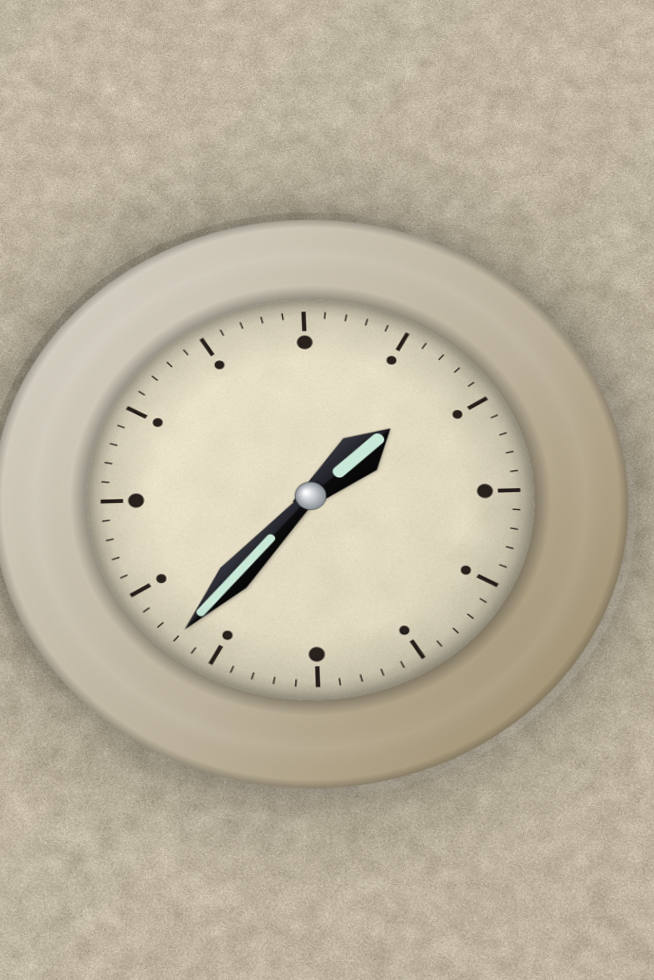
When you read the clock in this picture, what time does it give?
1:37
